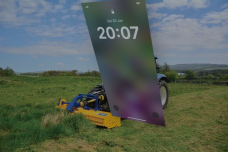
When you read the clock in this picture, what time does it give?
20:07
